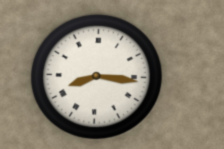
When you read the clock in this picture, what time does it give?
8:16
